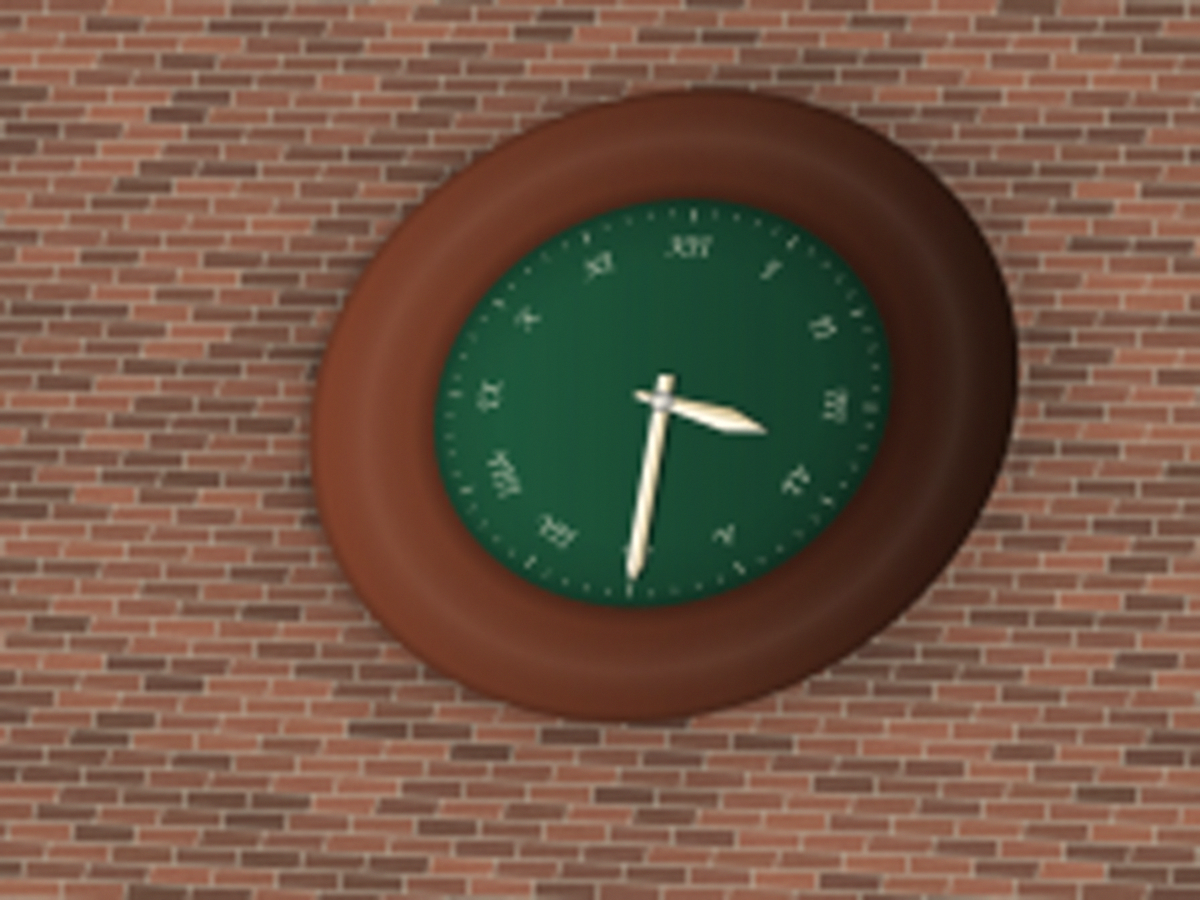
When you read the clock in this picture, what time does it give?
3:30
